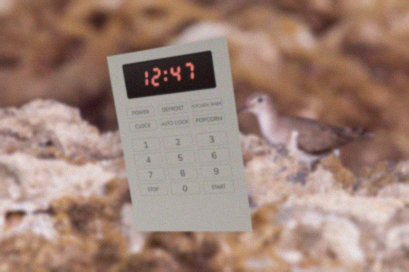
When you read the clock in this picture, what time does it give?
12:47
